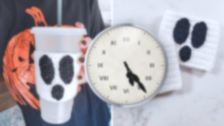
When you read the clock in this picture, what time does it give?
5:24
